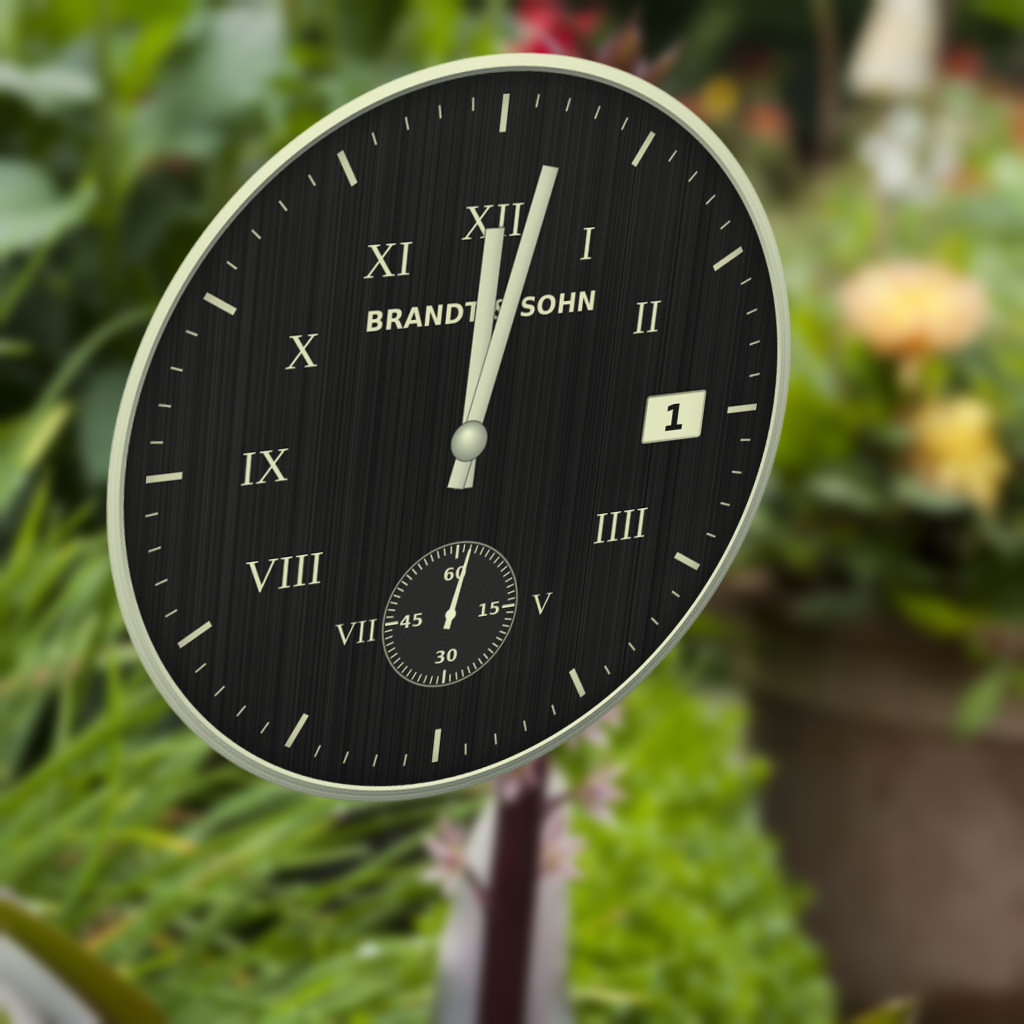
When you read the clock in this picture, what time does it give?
12:02:02
